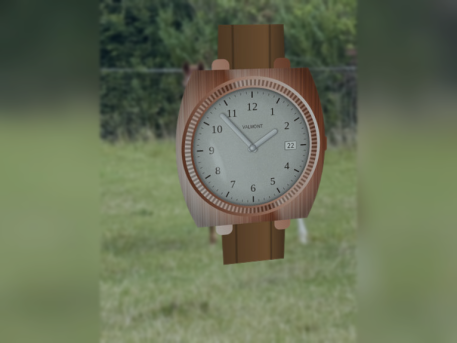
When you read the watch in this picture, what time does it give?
1:53
